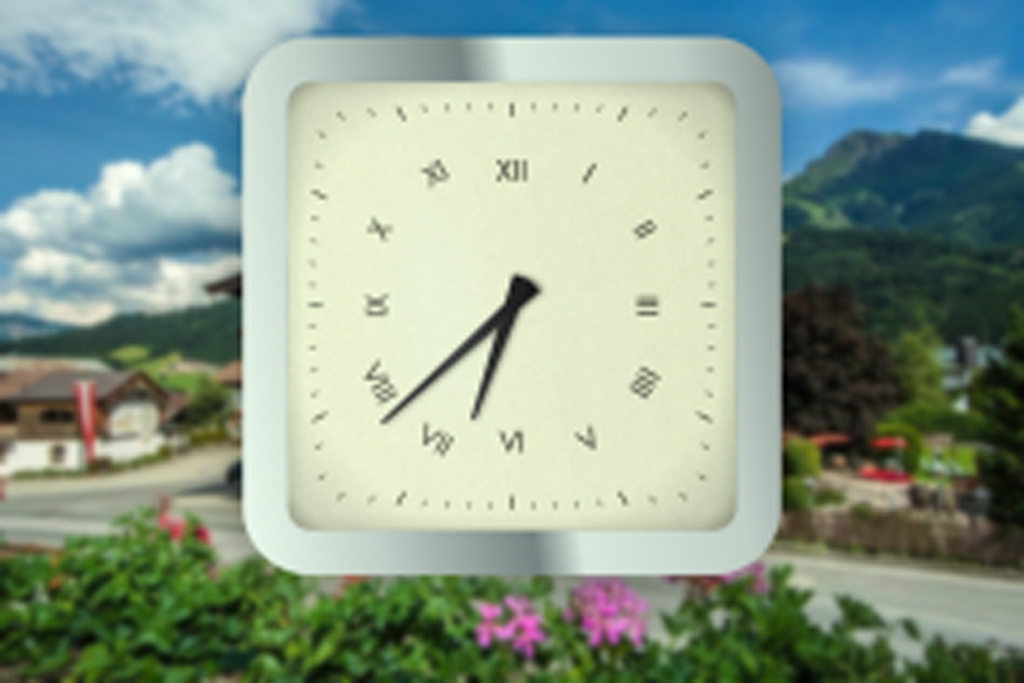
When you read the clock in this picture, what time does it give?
6:38
